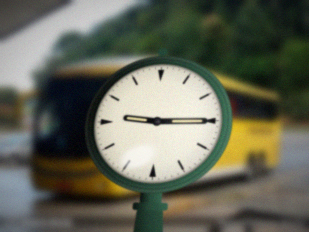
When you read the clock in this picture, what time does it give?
9:15
